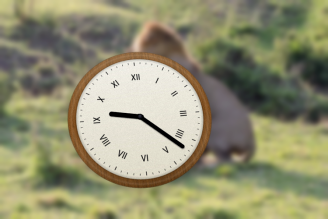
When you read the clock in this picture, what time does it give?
9:22
